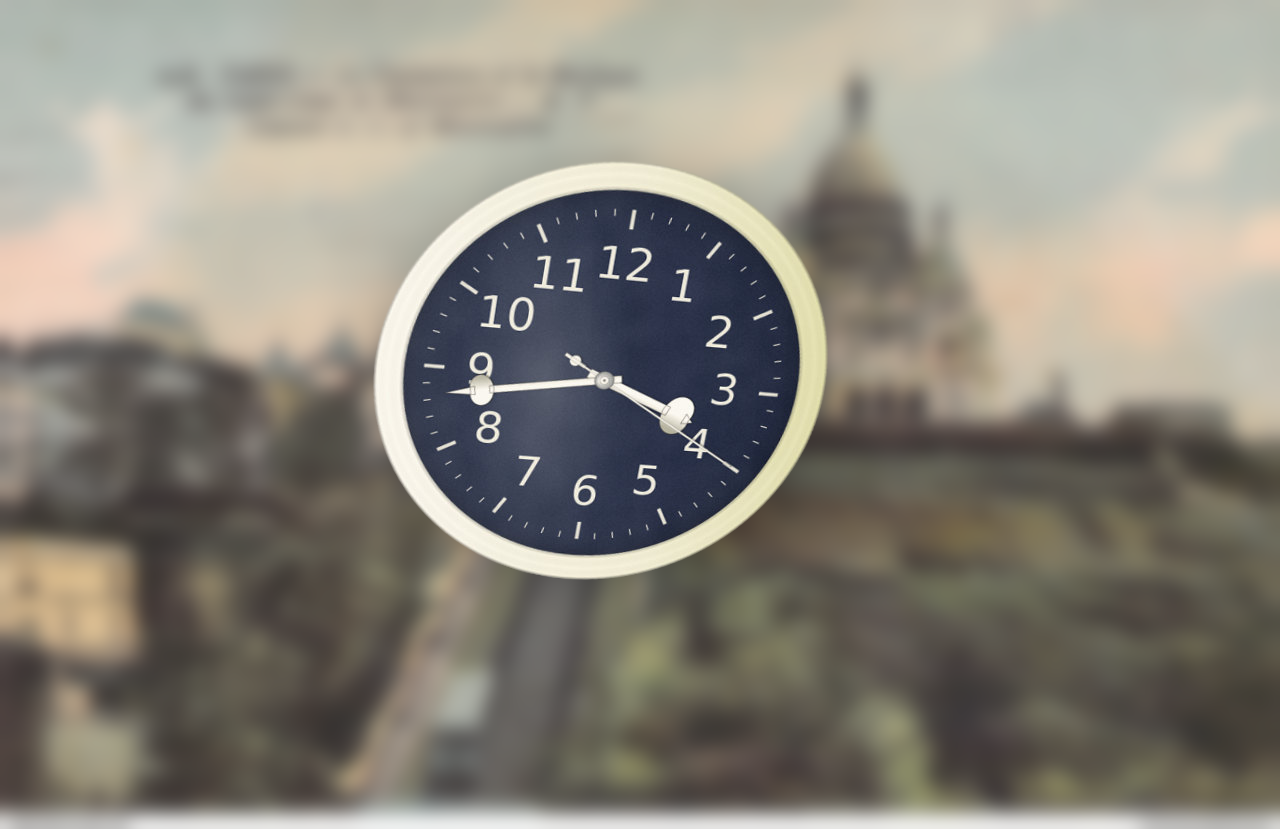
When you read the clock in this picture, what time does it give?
3:43:20
